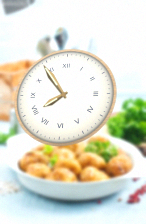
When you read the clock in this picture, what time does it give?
7:54
